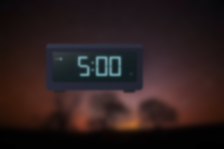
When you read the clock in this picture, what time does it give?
5:00
